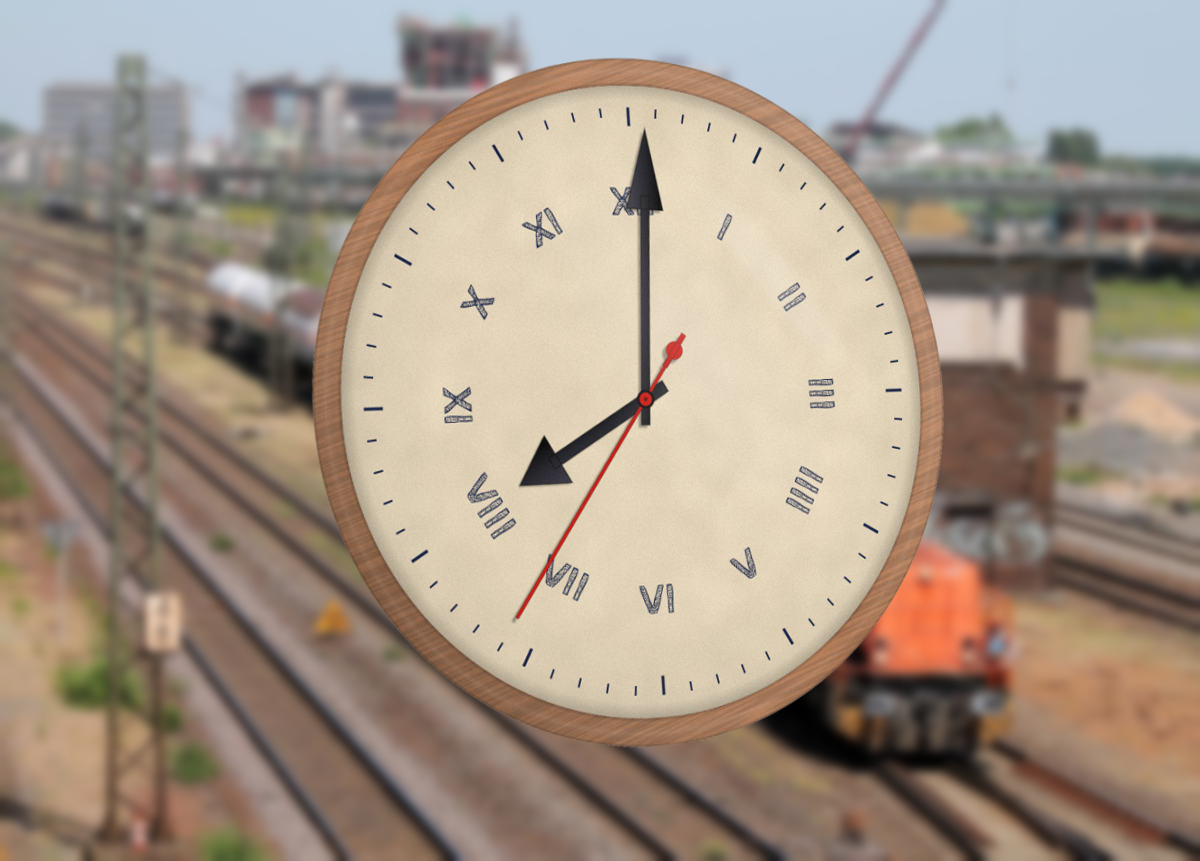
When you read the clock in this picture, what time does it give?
8:00:36
